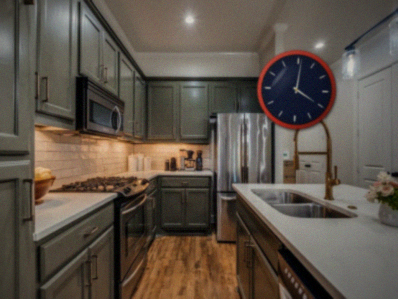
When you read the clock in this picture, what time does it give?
4:01
